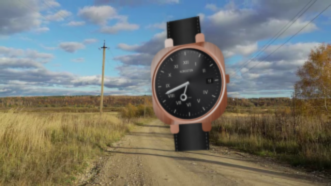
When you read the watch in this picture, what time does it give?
6:42
